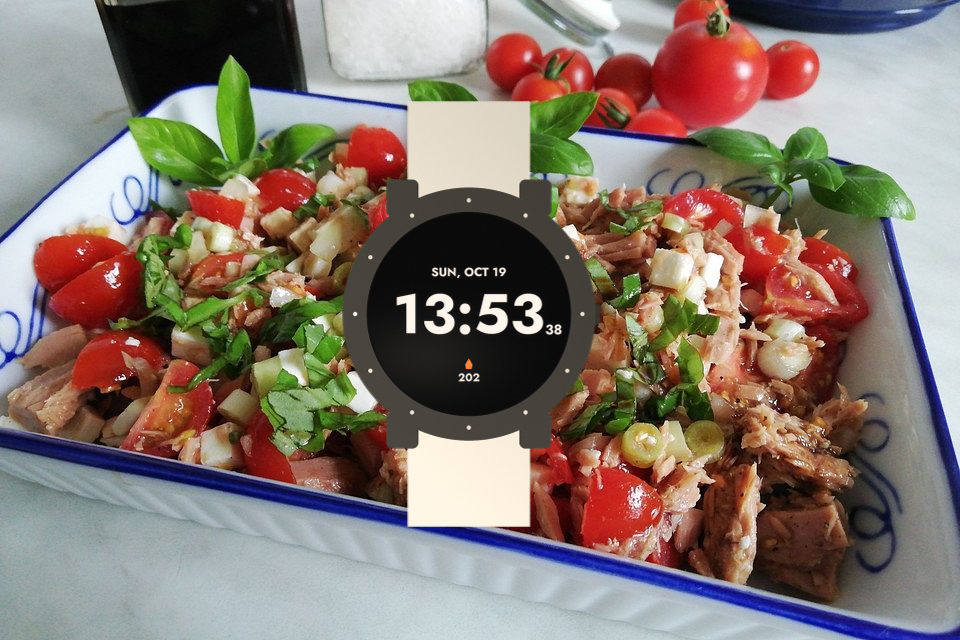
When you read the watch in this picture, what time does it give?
13:53:38
